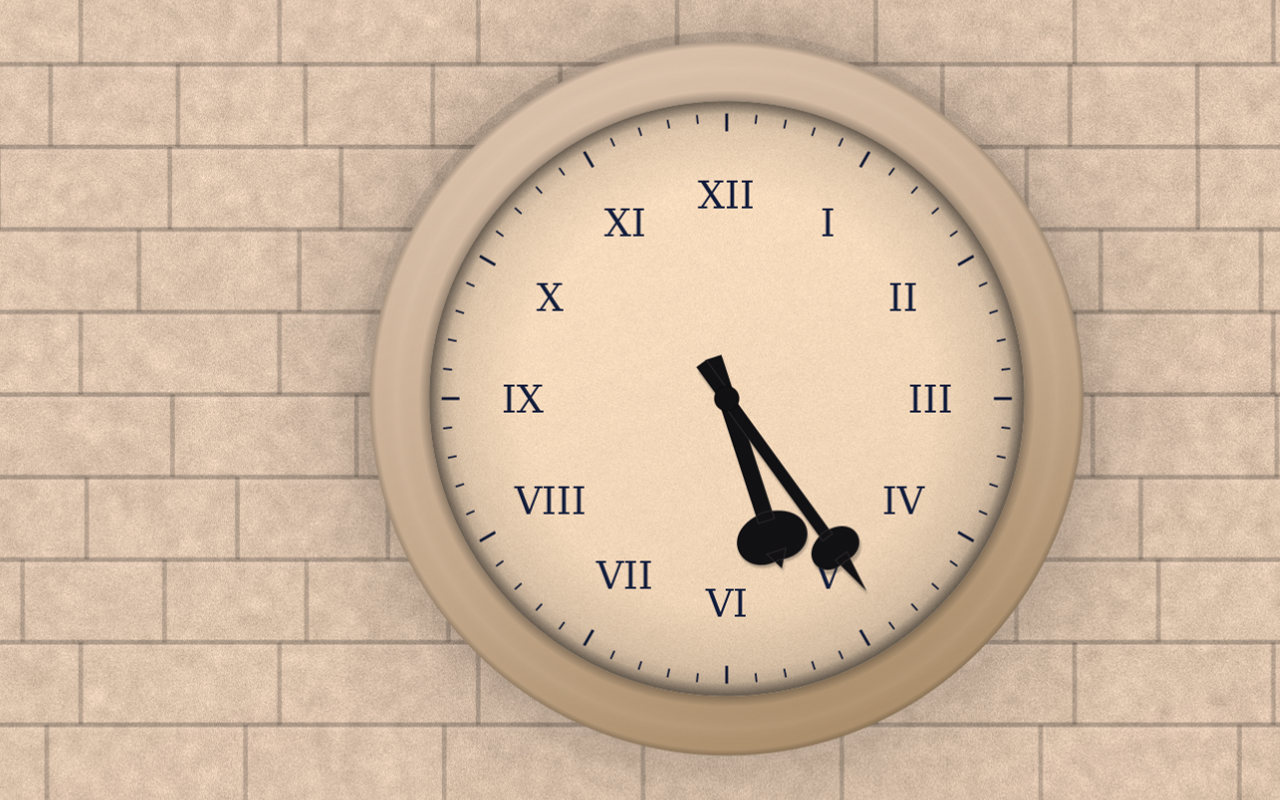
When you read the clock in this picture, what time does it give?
5:24
